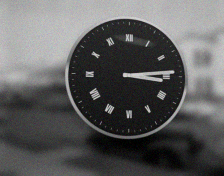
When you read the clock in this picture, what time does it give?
3:14
